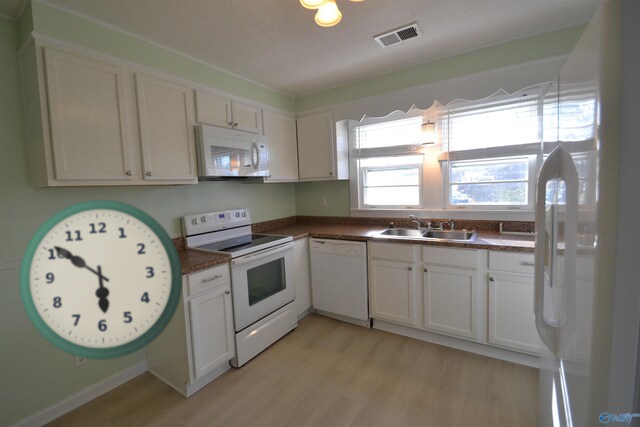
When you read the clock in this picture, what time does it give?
5:51
